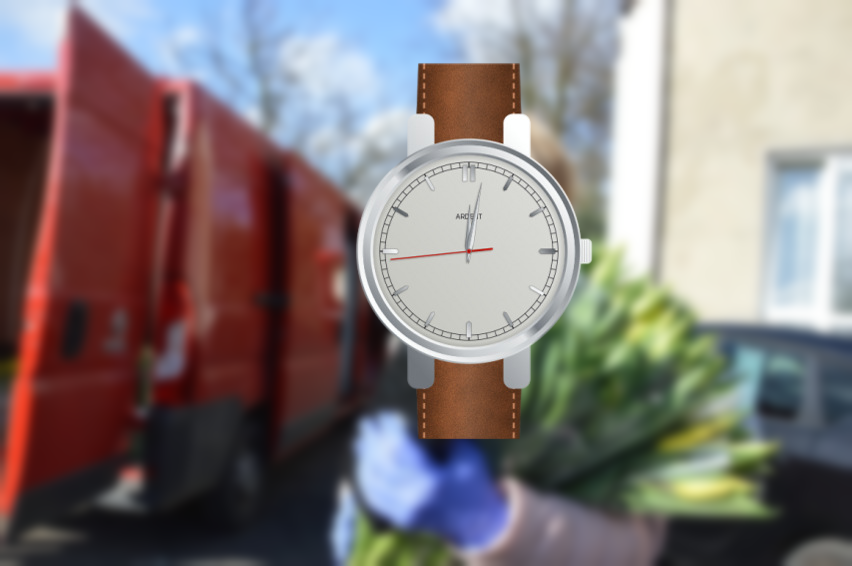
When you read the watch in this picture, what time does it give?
12:01:44
